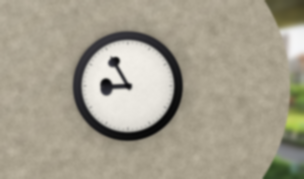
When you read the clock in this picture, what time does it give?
8:55
